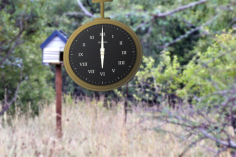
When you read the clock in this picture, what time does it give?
6:00
